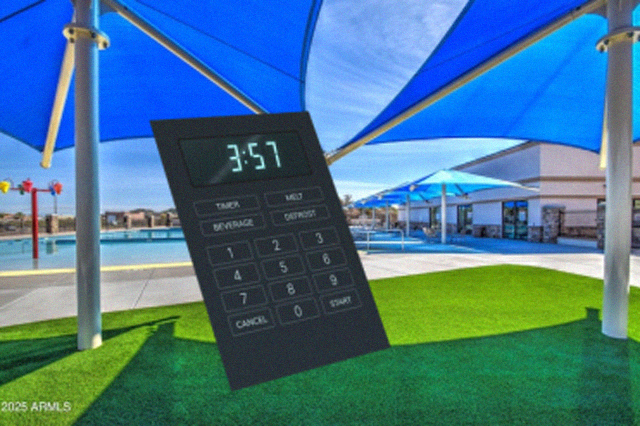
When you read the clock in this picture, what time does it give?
3:57
